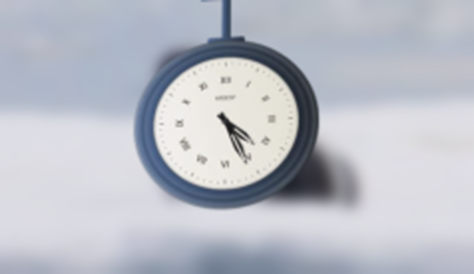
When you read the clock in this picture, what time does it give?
4:26
